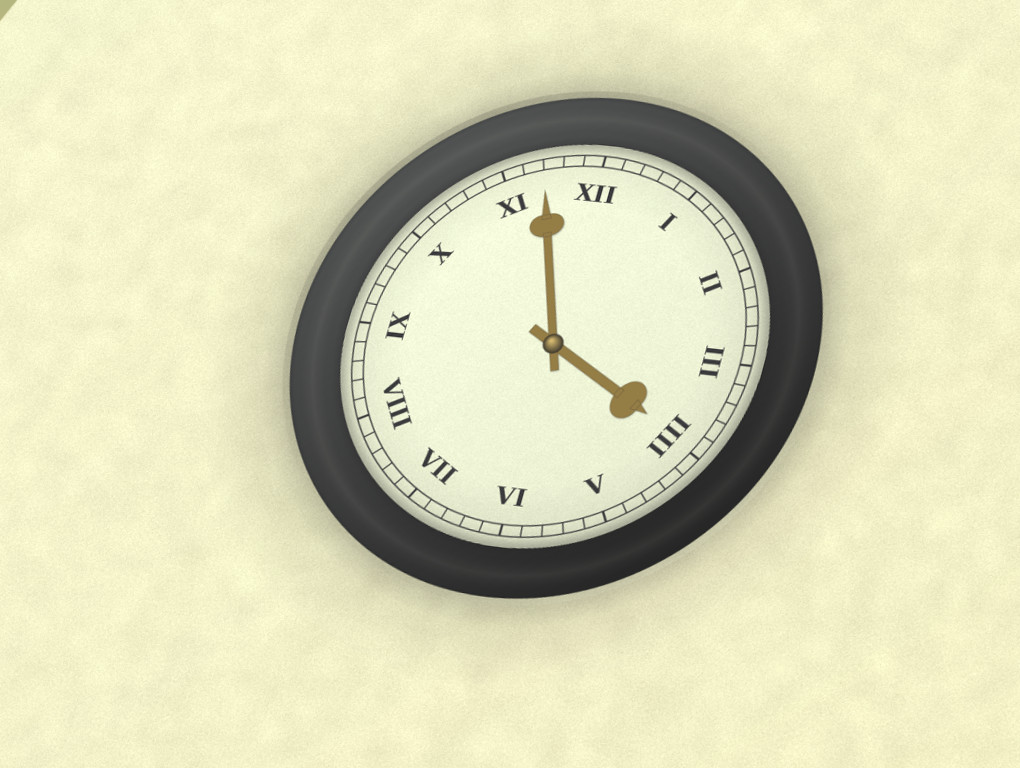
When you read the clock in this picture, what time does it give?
3:57
